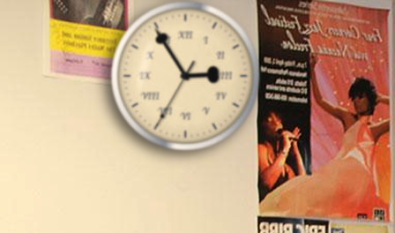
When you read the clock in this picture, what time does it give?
2:54:35
